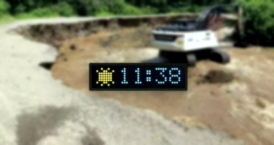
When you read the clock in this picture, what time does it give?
11:38
